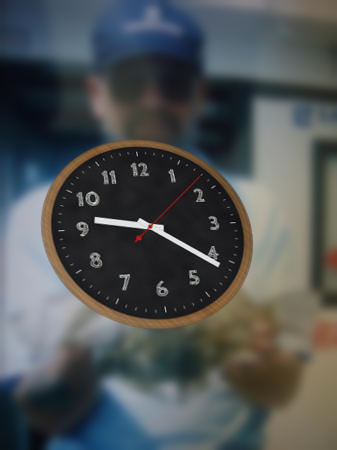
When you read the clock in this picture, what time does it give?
9:21:08
